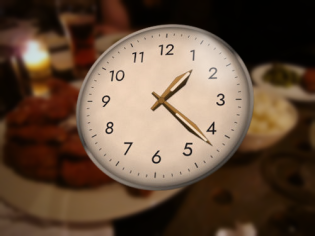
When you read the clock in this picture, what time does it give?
1:22
